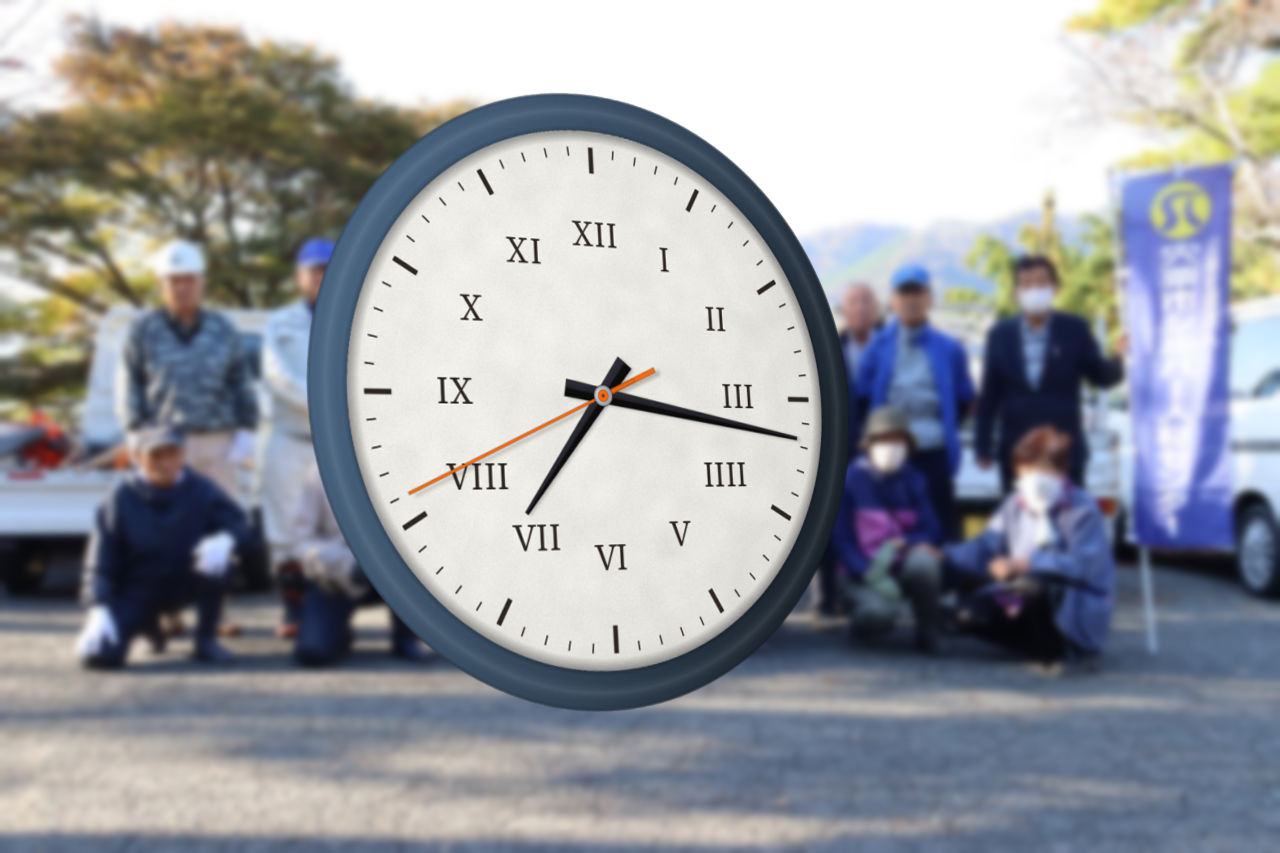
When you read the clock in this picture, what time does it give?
7:16:41
